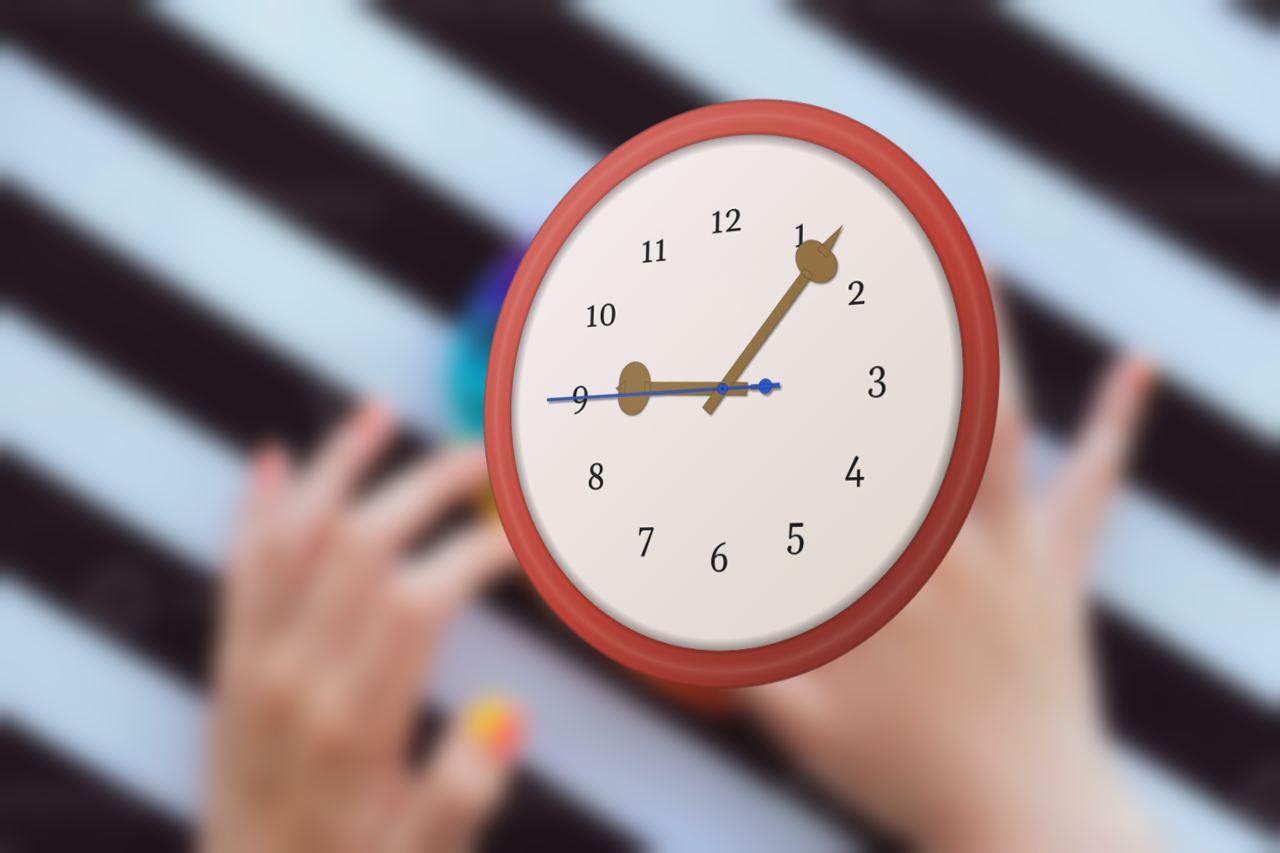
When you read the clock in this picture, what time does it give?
9:06:45
